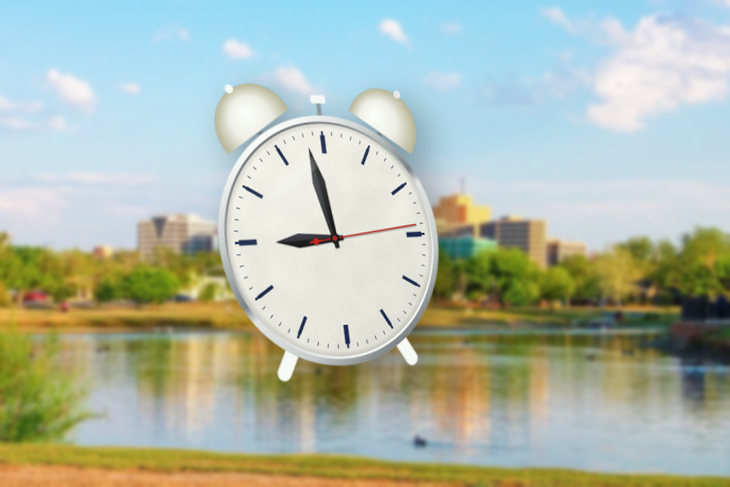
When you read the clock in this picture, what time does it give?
8:58:14
